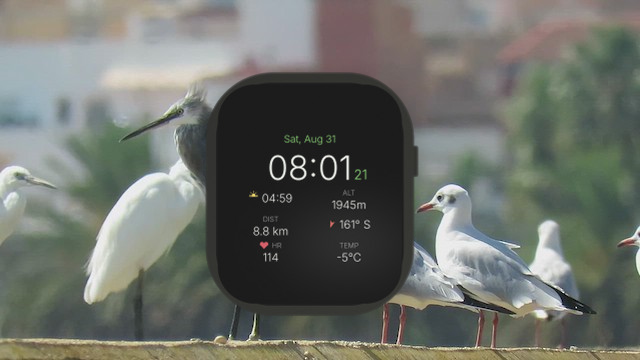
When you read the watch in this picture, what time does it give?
8:01:21
